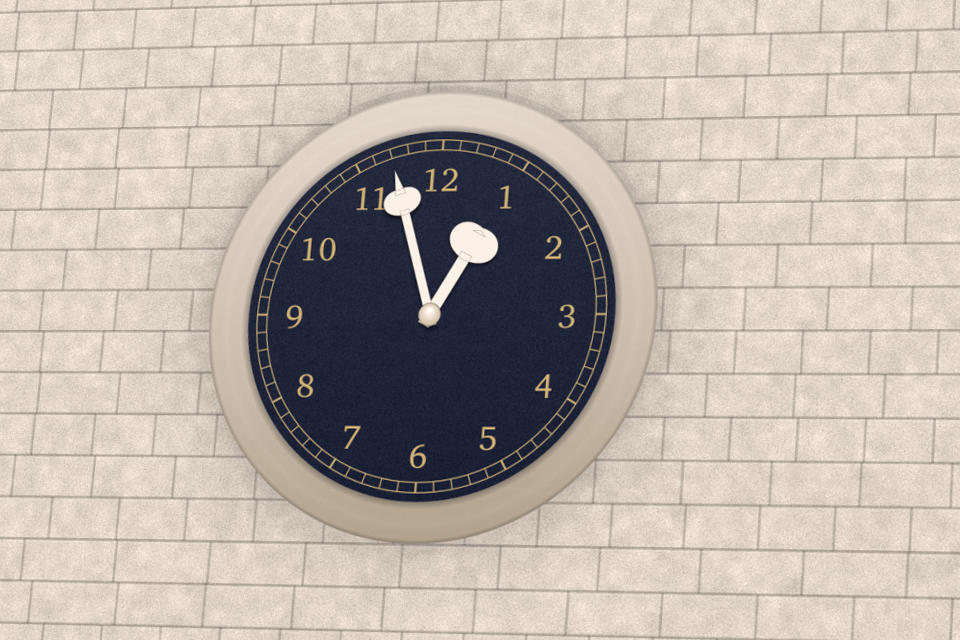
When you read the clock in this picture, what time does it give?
12:57
